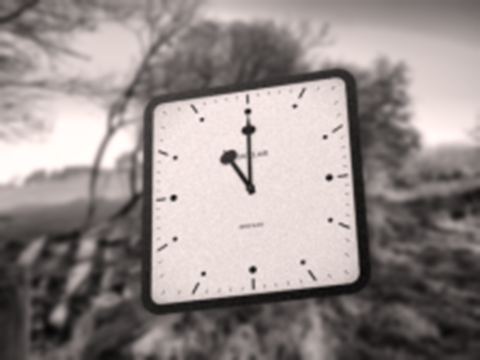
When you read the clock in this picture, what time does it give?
11:00
